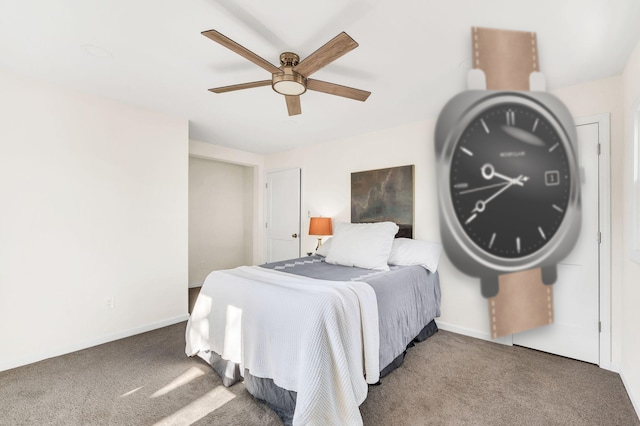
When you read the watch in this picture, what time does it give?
9:40:44
